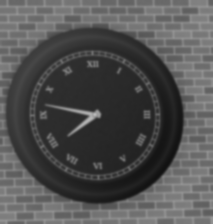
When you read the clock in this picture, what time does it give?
7:47
